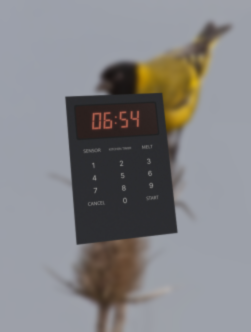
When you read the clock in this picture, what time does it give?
6:54
